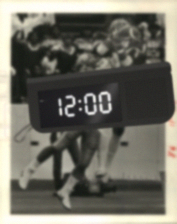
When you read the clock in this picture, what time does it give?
12:00
